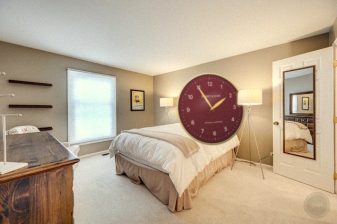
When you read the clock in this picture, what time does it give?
1:55
